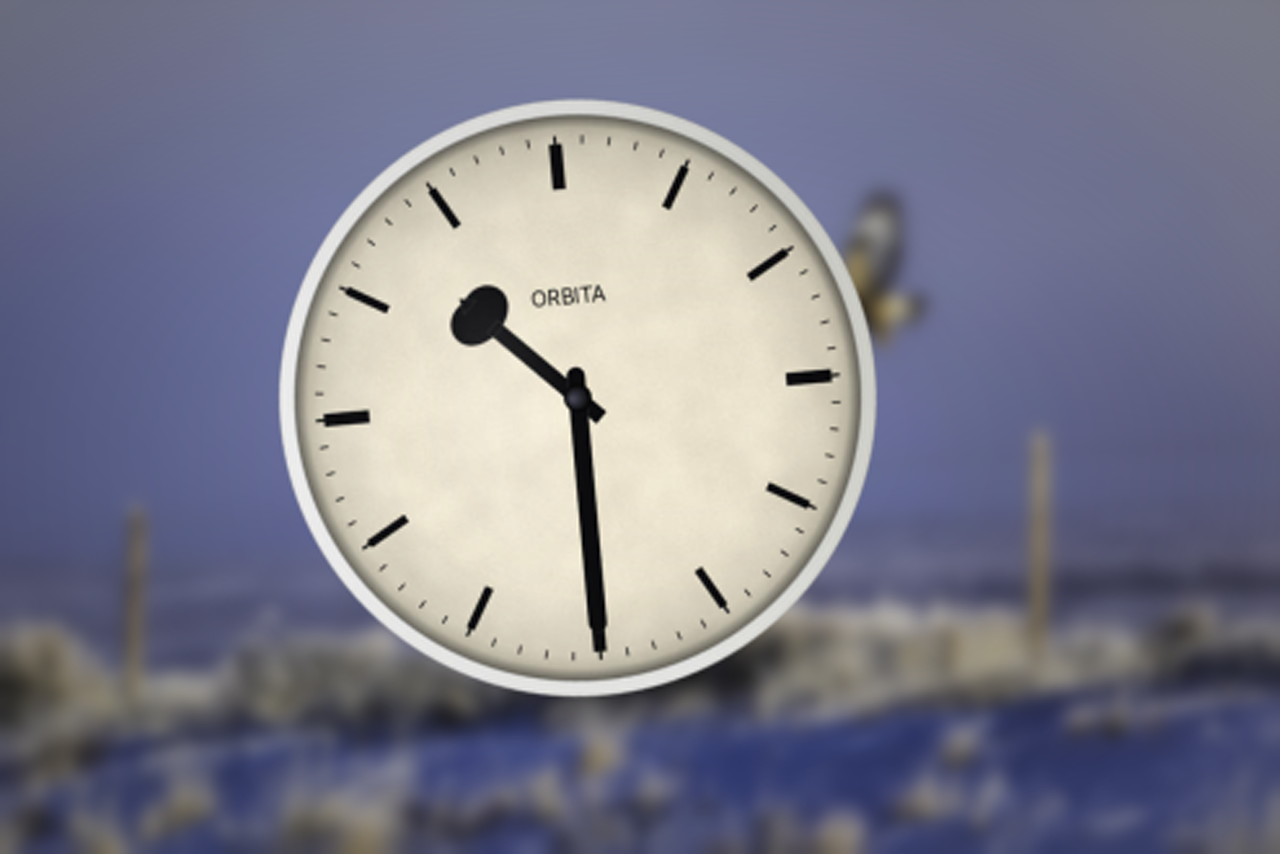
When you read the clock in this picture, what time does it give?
10:30
